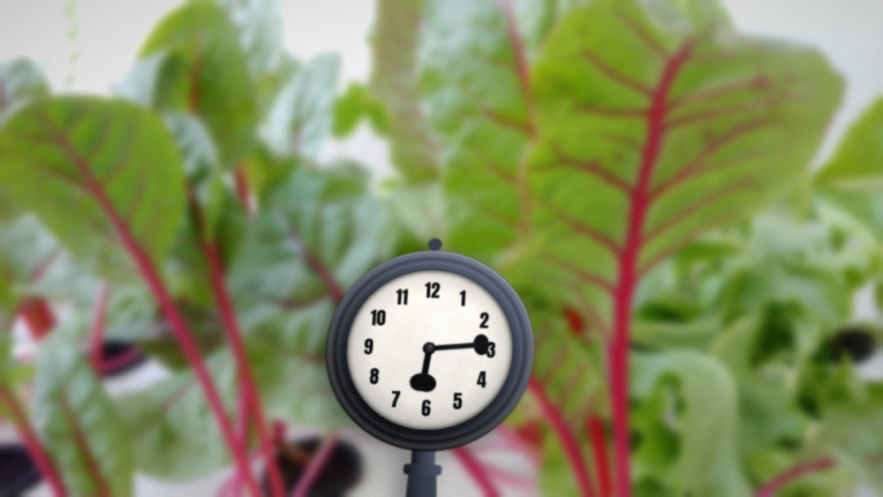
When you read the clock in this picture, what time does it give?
6:14
